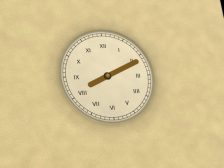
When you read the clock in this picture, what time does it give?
8:11
